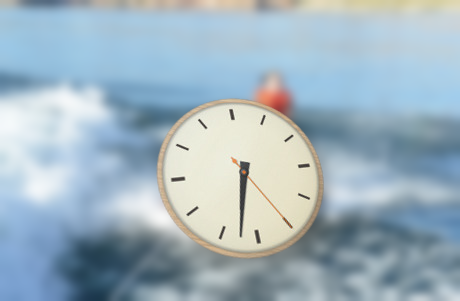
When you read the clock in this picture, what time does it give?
6:32:25
